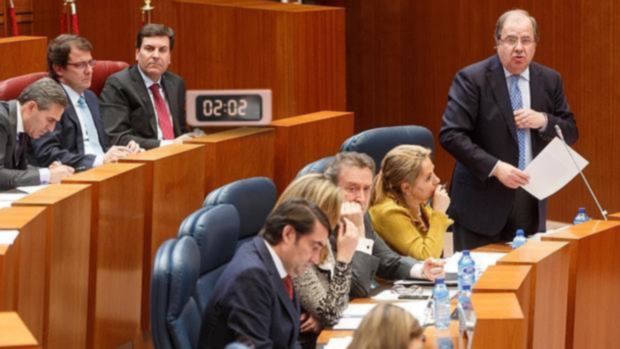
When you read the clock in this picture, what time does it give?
2:02
